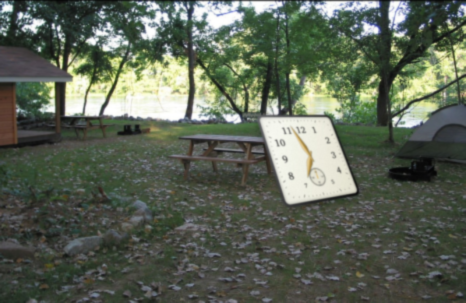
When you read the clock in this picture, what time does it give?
6:57
